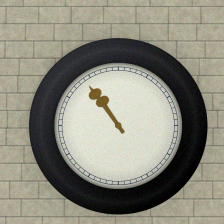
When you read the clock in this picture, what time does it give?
10:54
